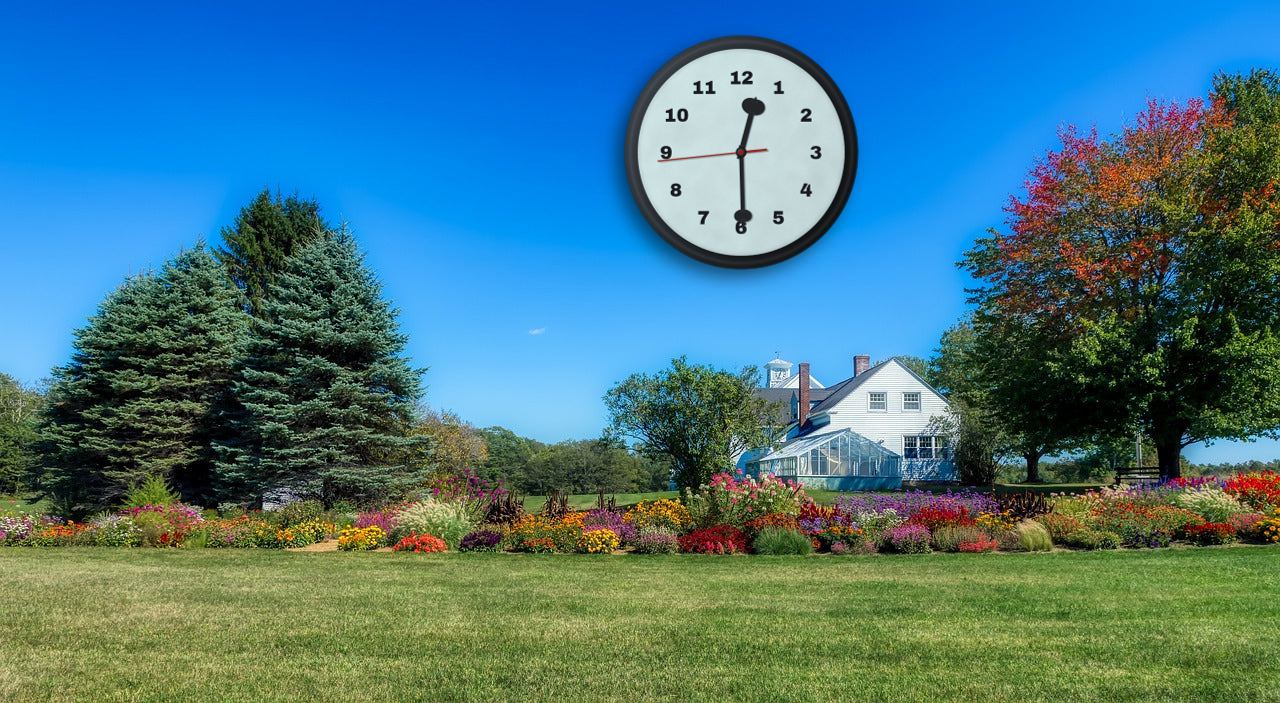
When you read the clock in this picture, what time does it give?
12:29:44
